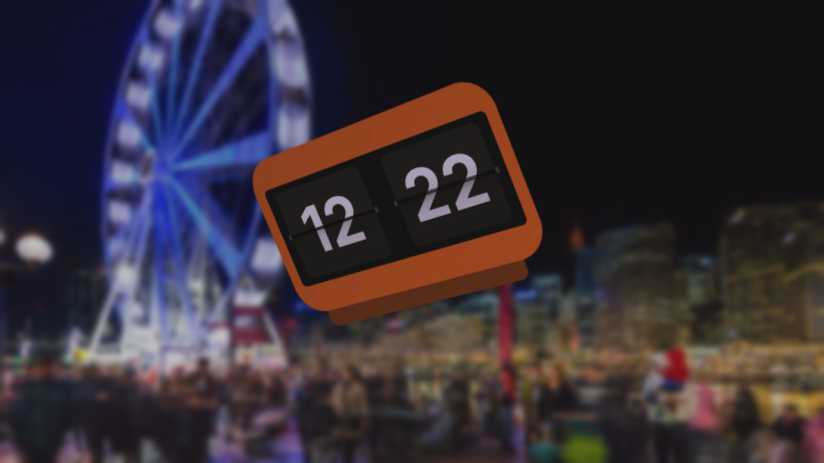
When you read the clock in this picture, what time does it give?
12:22
